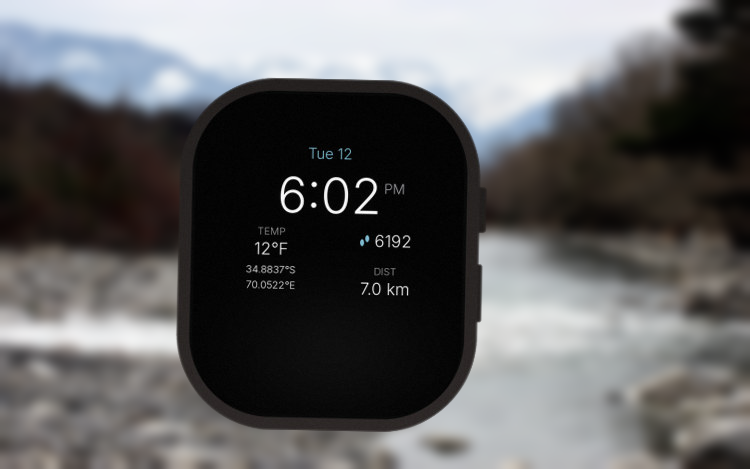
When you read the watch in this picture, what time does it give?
6:02
